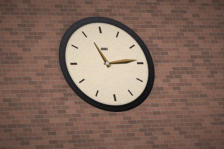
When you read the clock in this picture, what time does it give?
11:14
